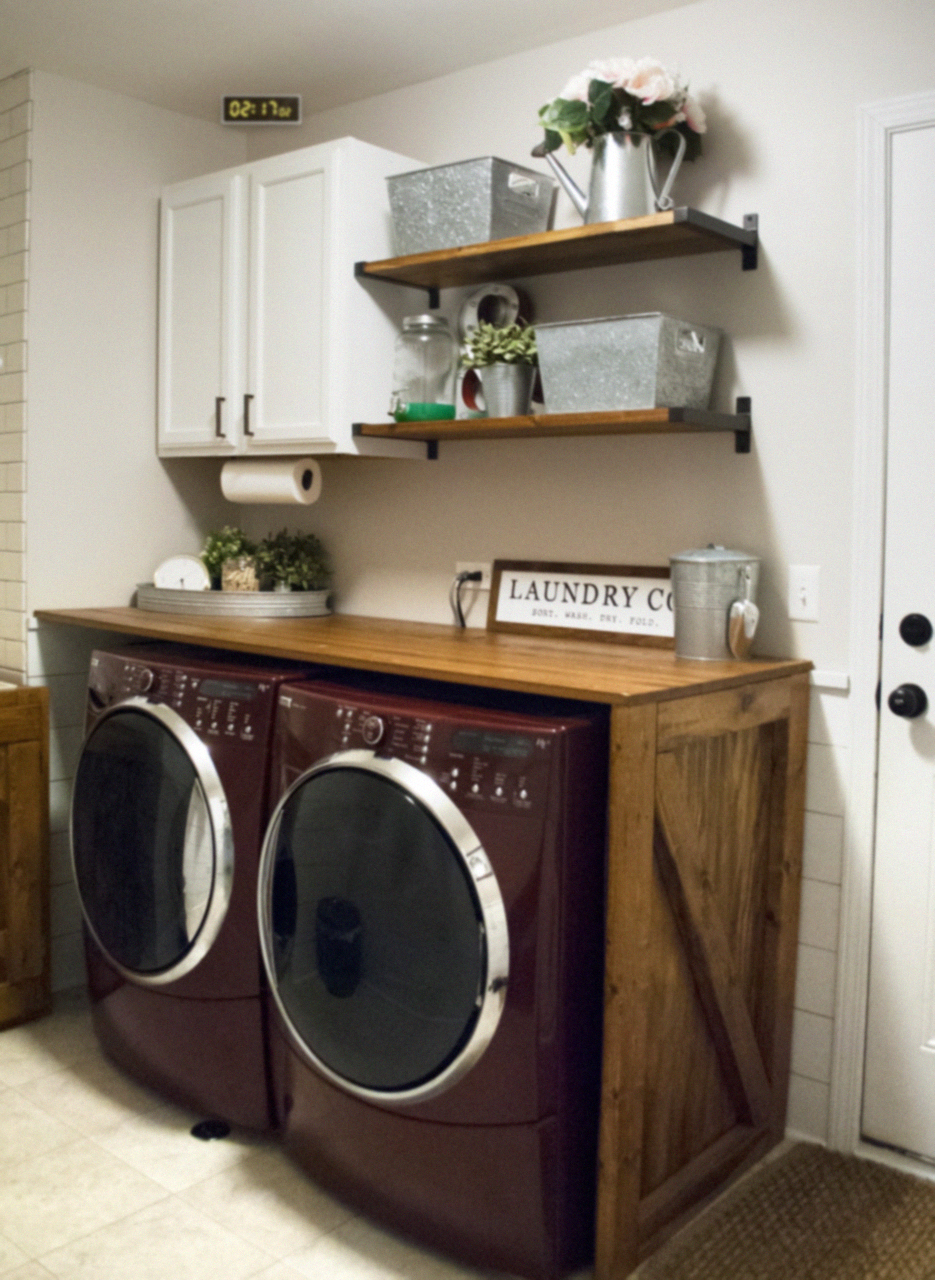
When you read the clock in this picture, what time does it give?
2:17
